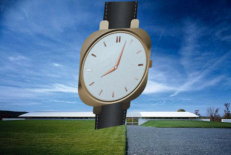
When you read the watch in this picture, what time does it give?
8:03
